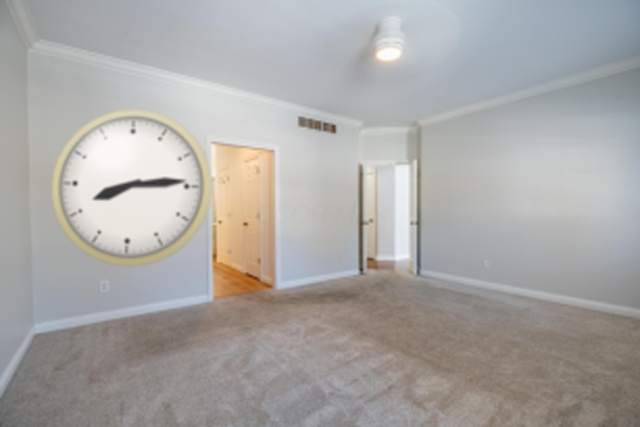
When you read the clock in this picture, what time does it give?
8:14
